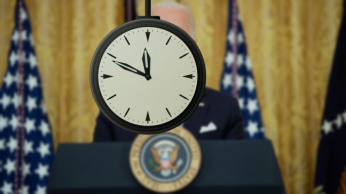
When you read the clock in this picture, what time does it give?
11:49
